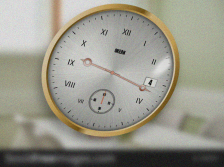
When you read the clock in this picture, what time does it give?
9:17
